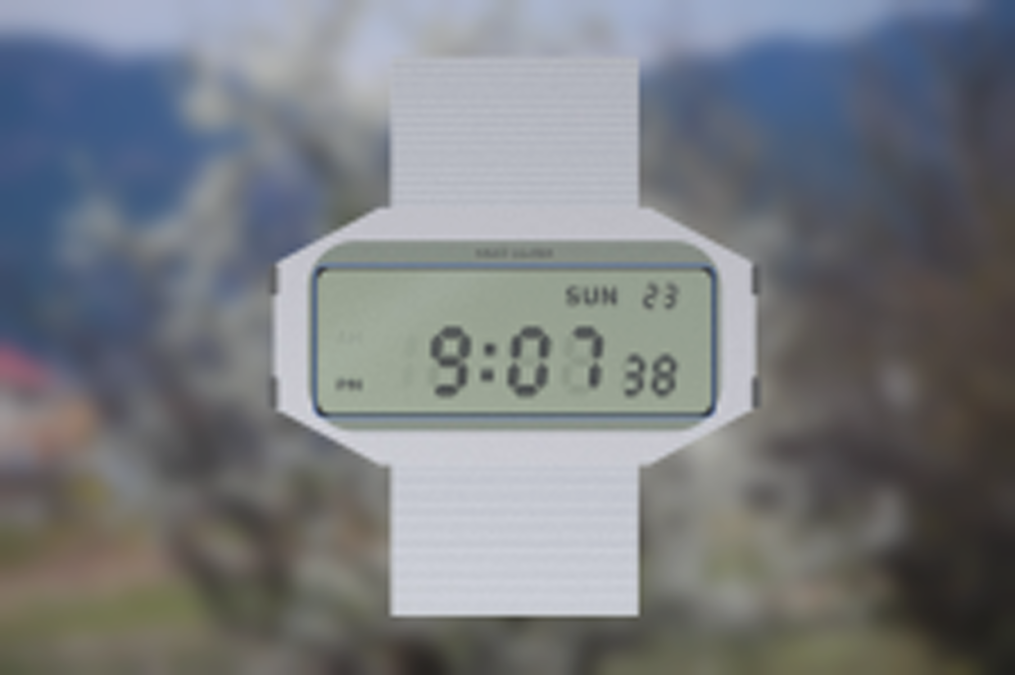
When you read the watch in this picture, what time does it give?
9:07:38
